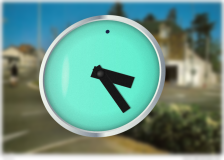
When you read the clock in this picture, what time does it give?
3:23
